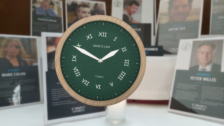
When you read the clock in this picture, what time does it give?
1:49
